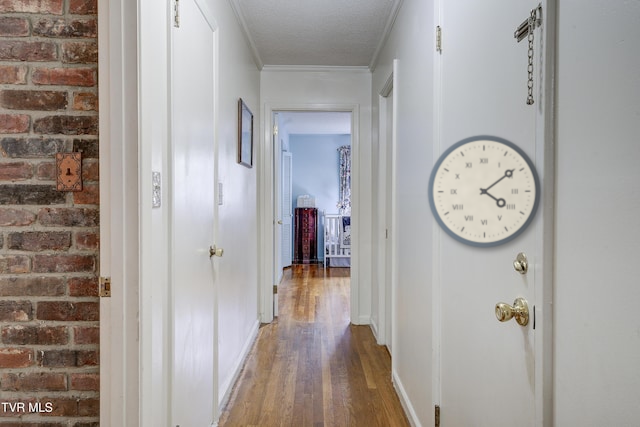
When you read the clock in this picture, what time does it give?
4:09
